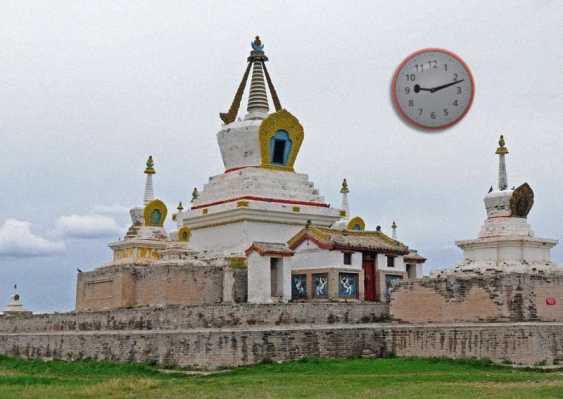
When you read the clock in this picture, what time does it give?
9:12
